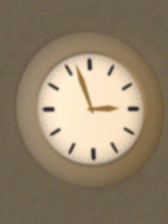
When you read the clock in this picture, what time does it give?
2:57
